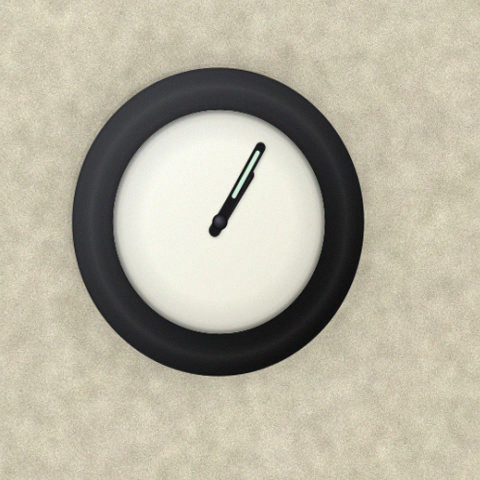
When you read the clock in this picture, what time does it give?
1:05
